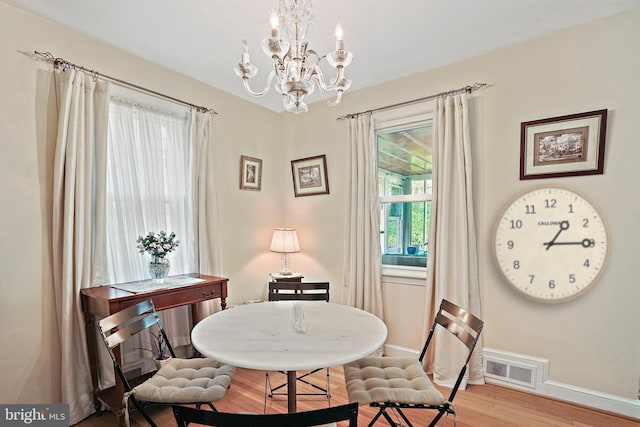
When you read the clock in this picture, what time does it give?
1:15
